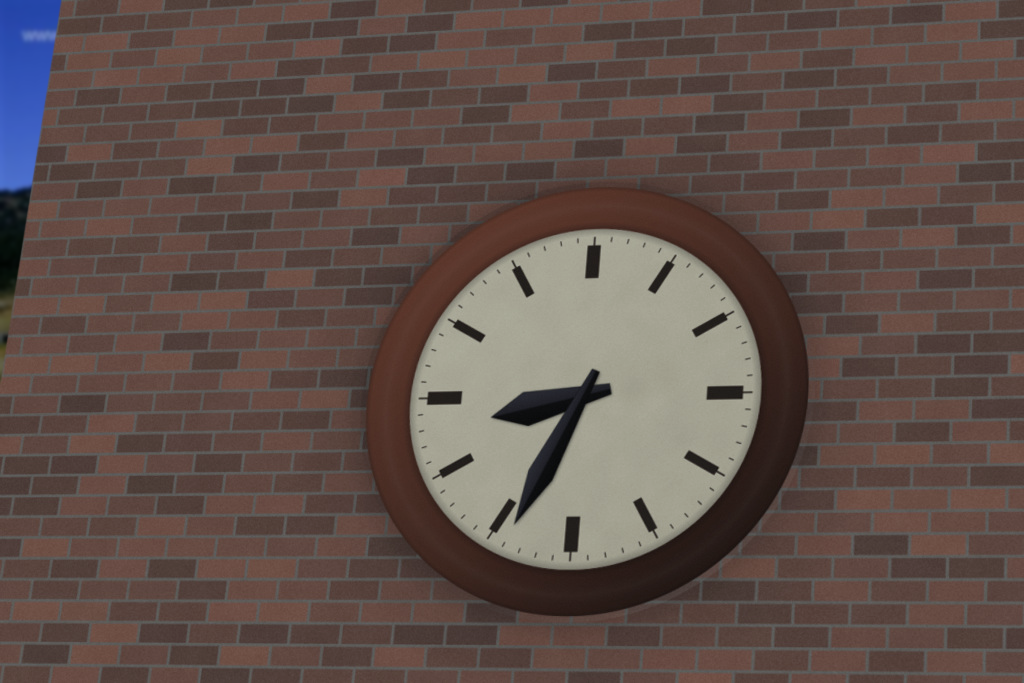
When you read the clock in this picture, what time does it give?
8:34
